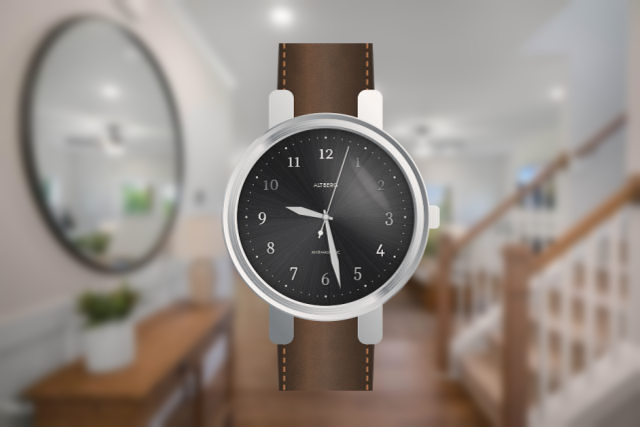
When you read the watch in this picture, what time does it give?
9:28:03
